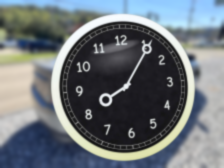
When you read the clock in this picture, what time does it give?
8:06
